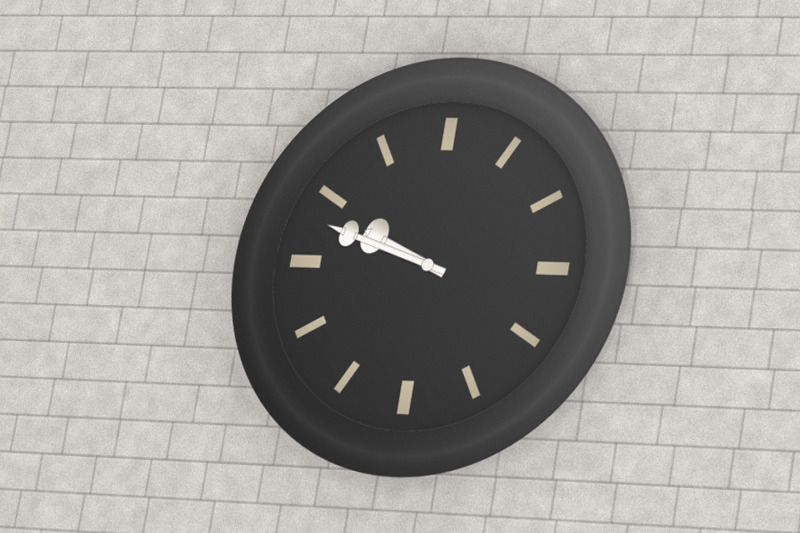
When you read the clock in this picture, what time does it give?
9:48
